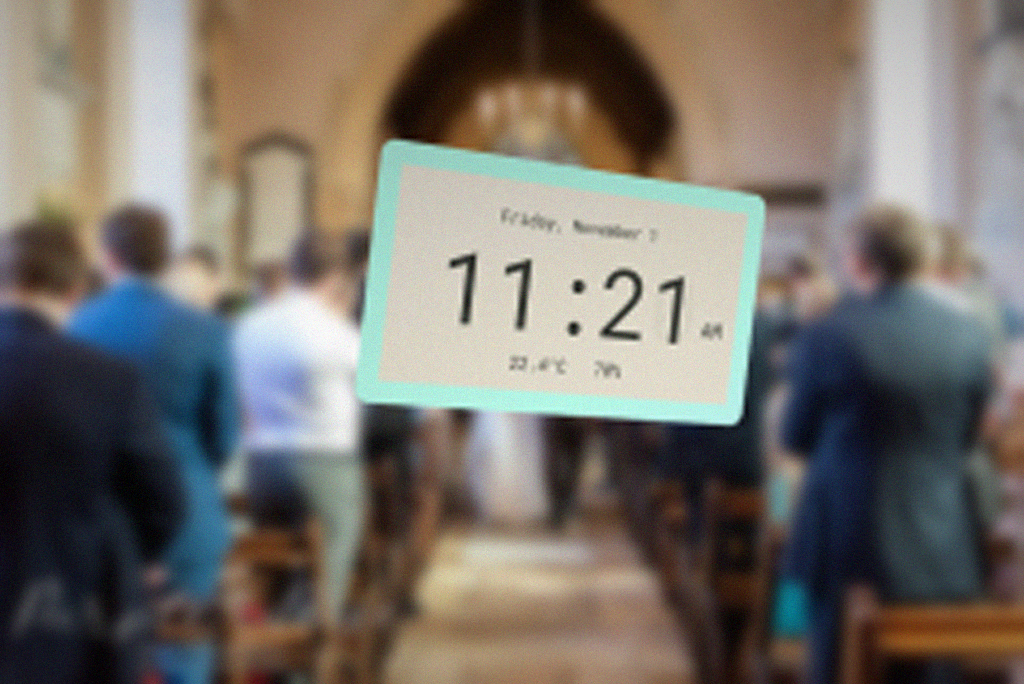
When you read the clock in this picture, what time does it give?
11:21
